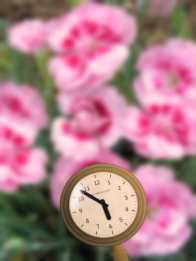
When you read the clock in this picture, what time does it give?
5:53
